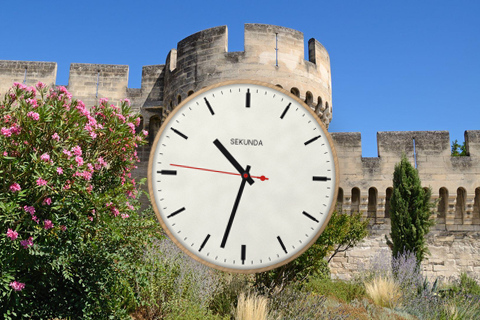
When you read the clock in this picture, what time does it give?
10:32:46
